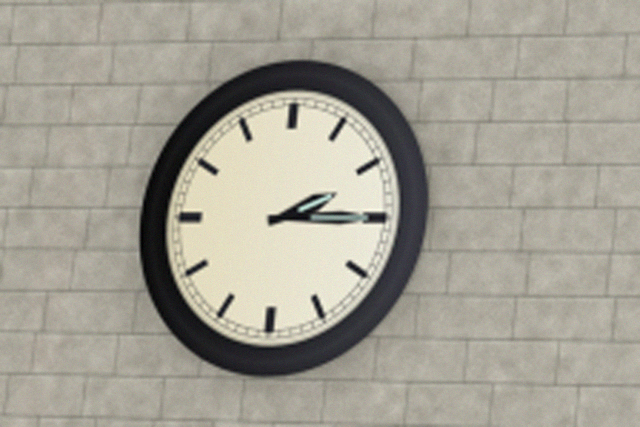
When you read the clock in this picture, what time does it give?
2:15
